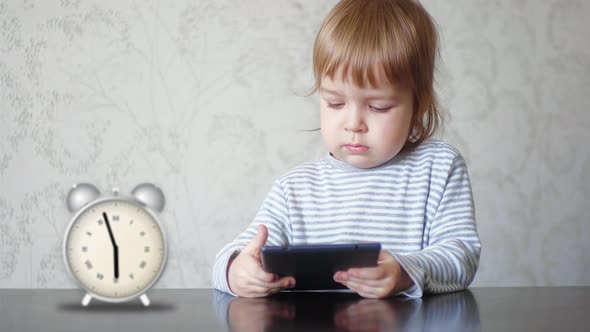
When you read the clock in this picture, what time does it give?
5:57
